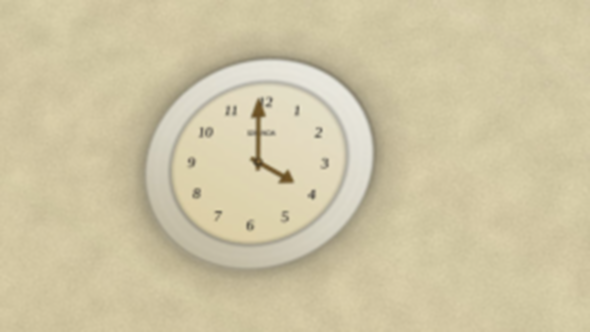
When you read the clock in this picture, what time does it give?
3:59
